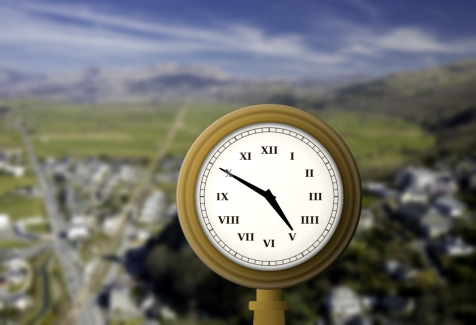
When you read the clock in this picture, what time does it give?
4:50
